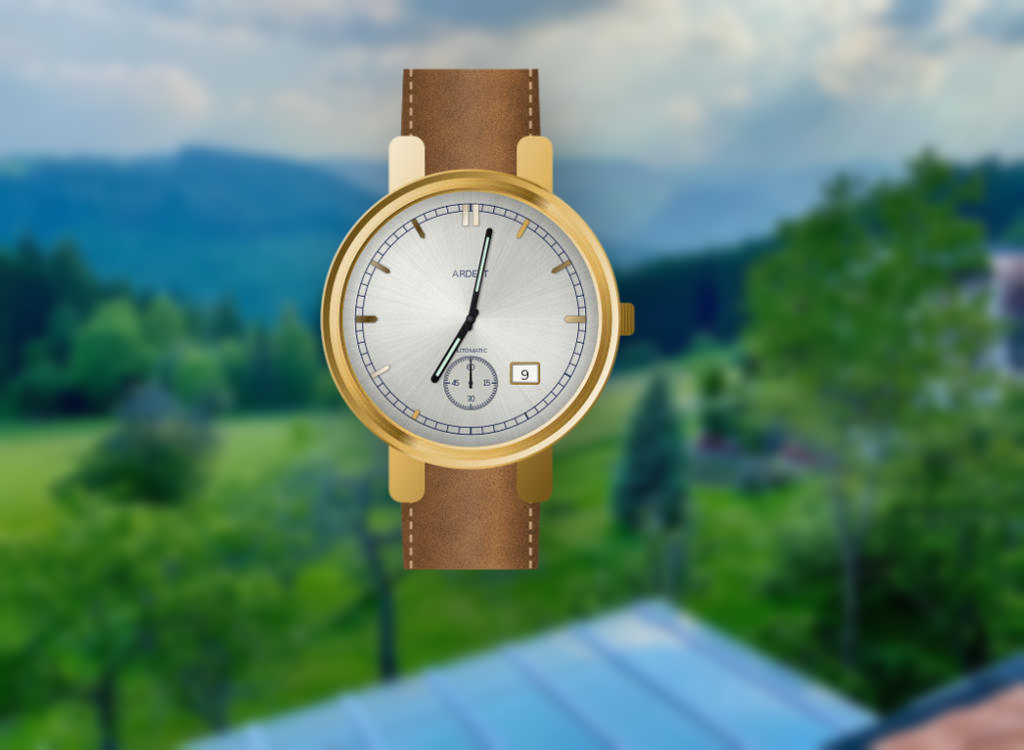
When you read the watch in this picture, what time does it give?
7:02
